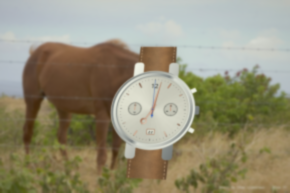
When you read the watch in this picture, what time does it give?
7:02
